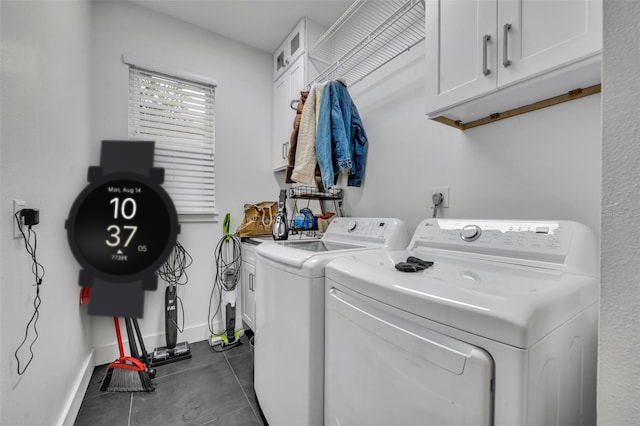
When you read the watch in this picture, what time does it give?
10:37
